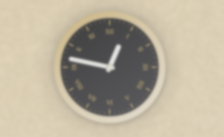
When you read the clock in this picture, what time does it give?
12:47
